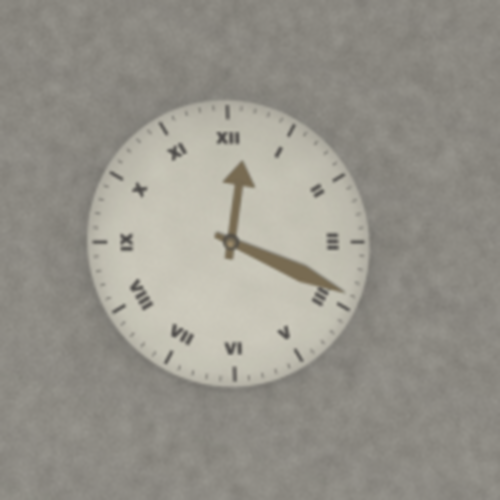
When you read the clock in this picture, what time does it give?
12:19
